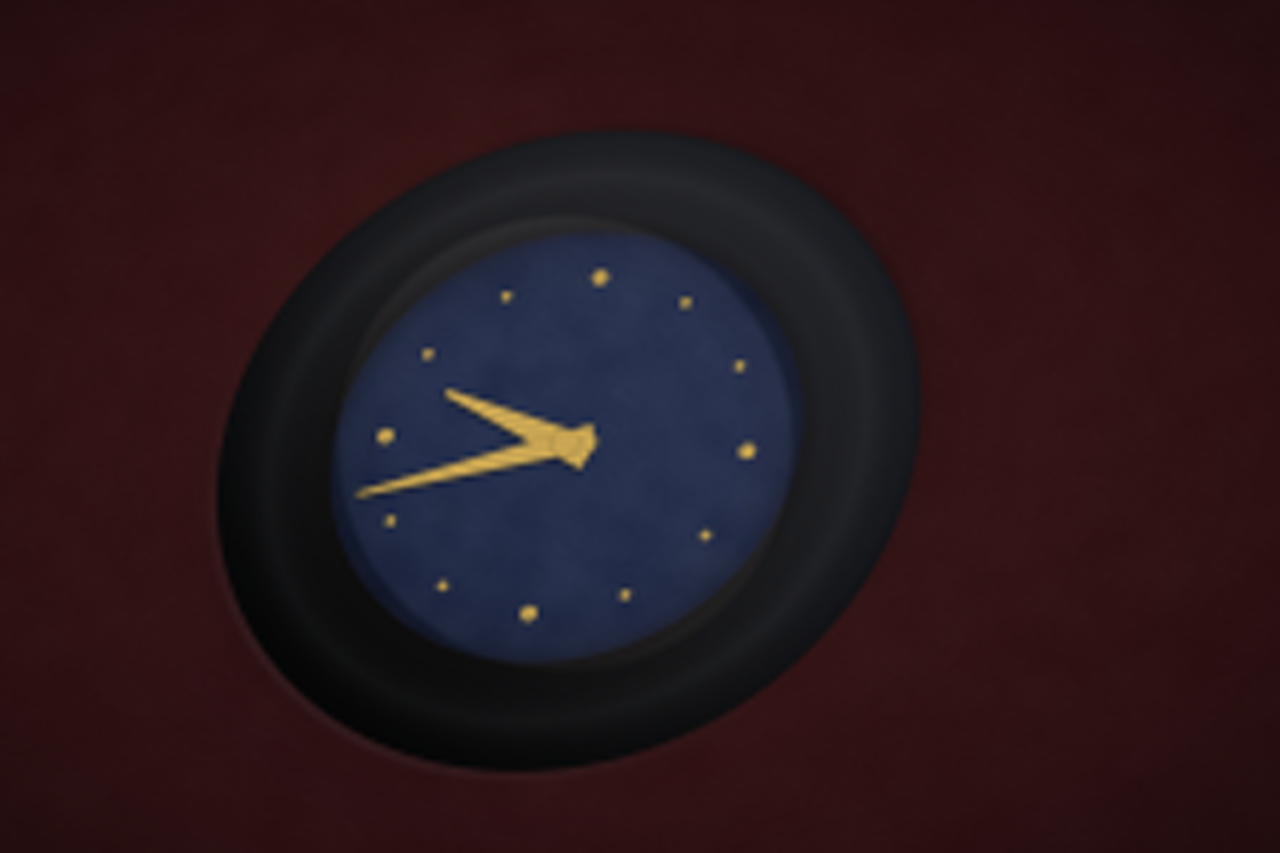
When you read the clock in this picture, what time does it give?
9:42
